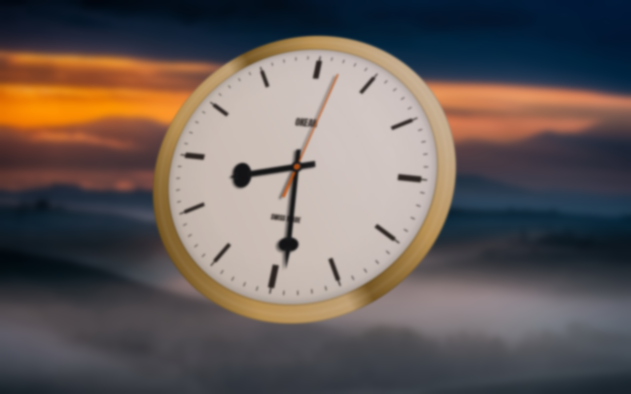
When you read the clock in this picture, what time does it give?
8:29:02
